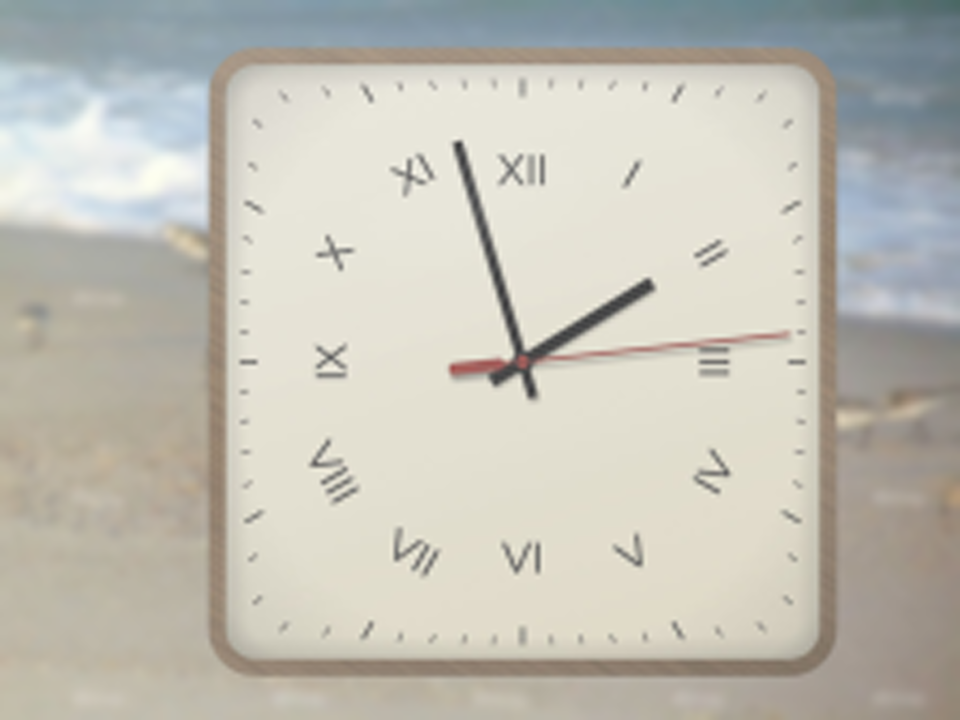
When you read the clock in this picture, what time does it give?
1:57:14
